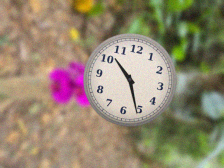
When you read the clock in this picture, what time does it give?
10:26
